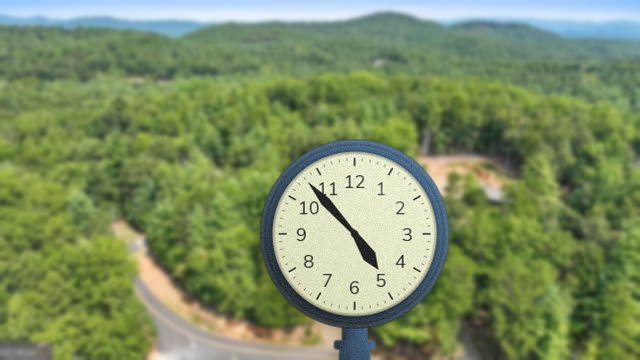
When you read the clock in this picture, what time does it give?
4:53
